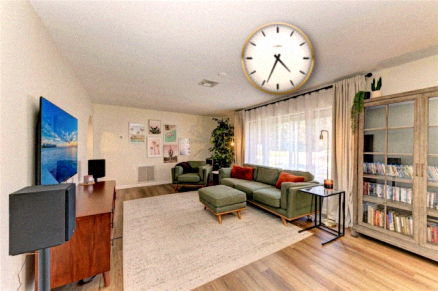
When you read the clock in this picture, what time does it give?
4:34
